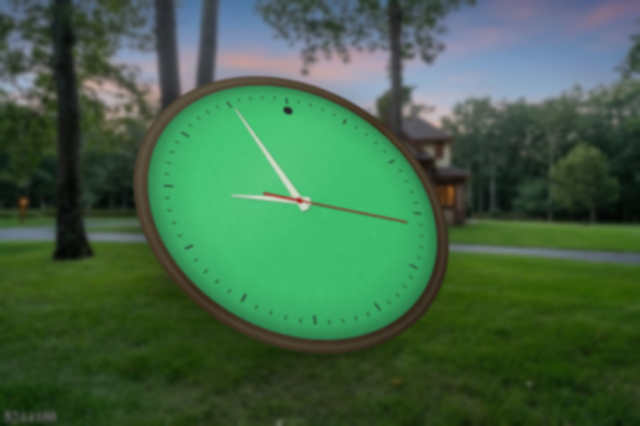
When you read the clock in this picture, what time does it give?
8:55:16
